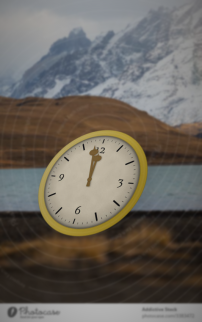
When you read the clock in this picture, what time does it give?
11:58
